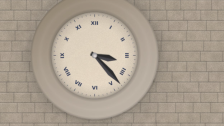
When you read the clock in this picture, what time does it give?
3:23
